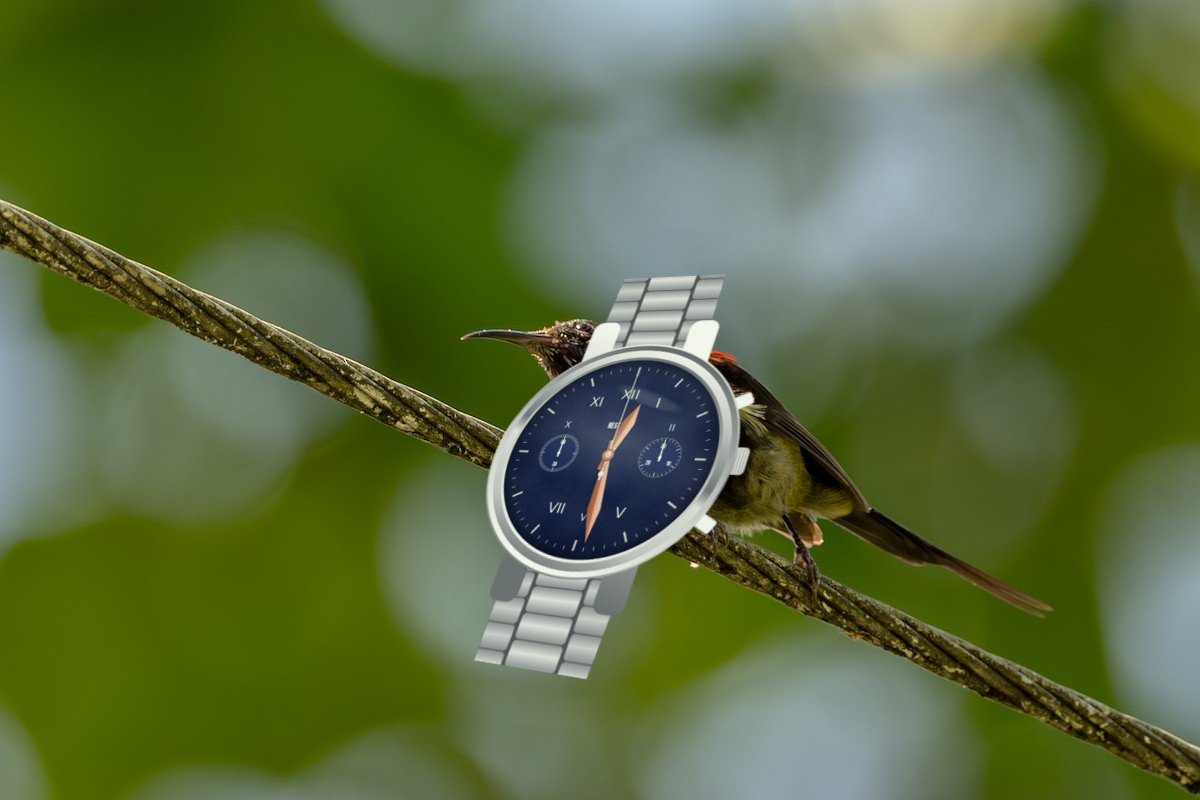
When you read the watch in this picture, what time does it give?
12:29
